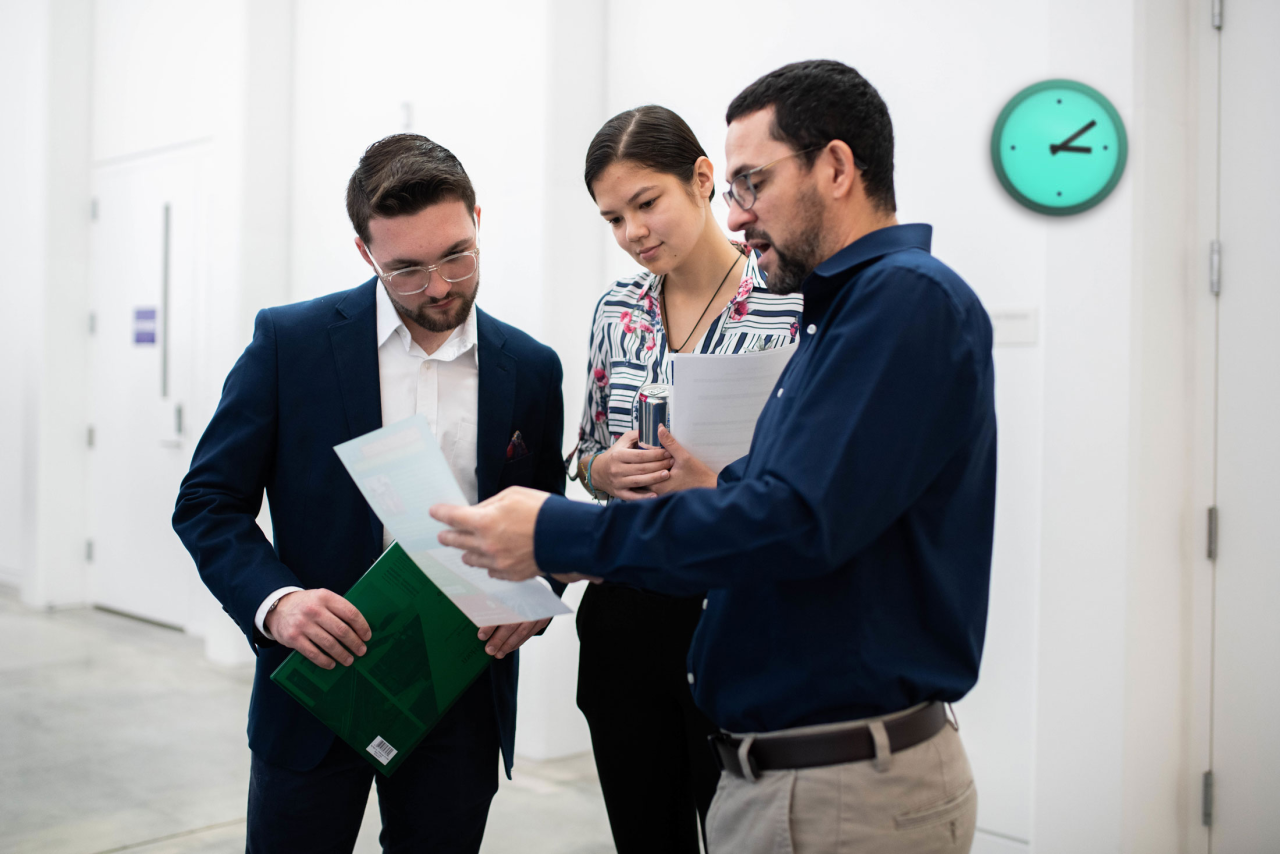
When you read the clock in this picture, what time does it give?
3:09
